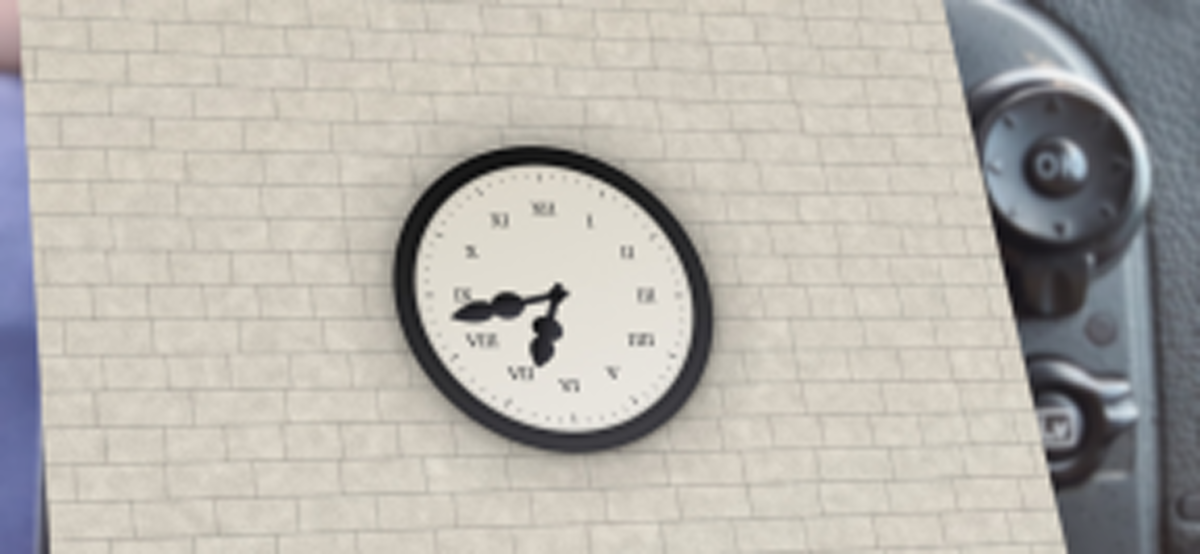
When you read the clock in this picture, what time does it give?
6:43
